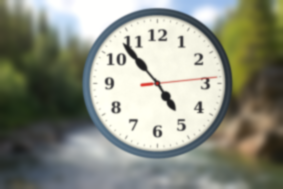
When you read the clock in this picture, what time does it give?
4:53:14
